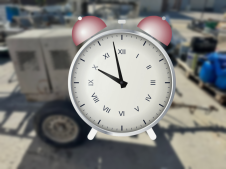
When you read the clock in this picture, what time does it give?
9:58
